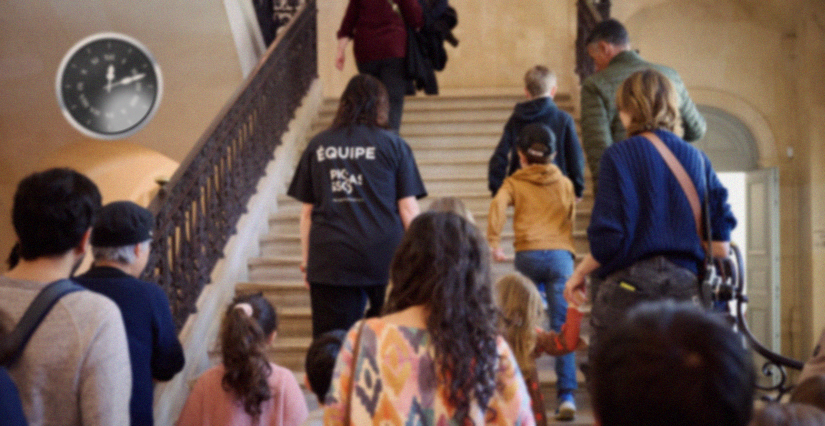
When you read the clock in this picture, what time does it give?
12:12
